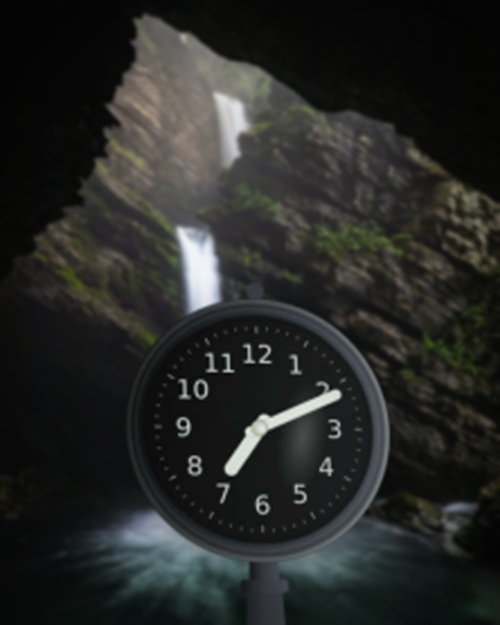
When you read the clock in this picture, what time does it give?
7:11
